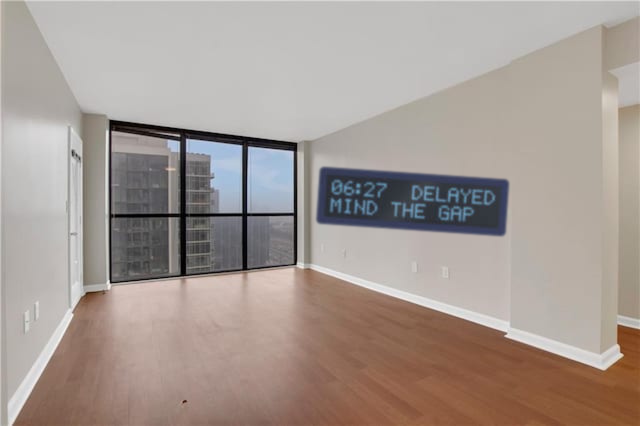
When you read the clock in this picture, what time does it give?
6:27
